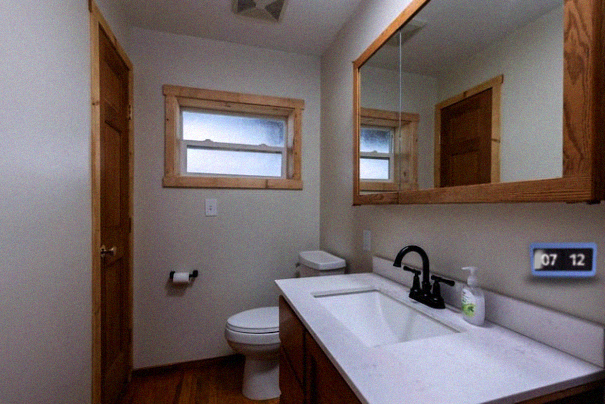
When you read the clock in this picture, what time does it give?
7:12
